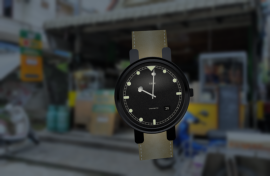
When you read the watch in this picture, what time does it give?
10:01
